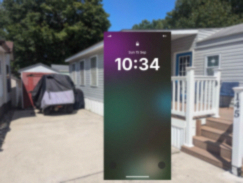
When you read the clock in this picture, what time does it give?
10:34
